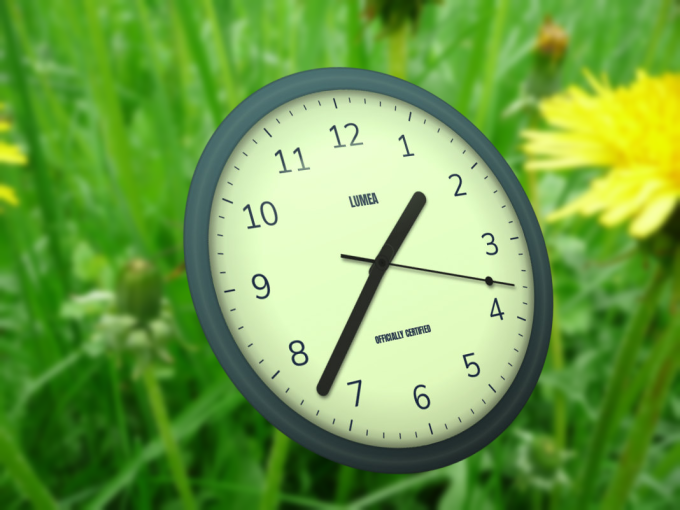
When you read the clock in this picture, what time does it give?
1:37:18
